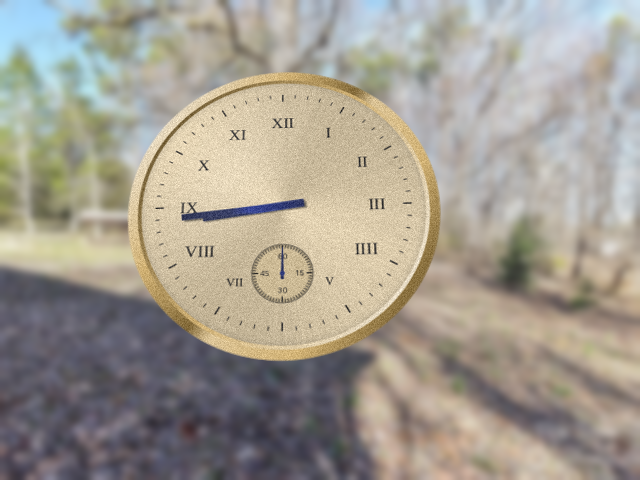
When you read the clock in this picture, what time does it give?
8:44
